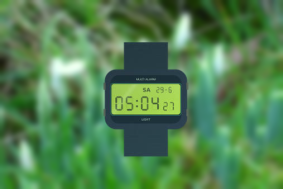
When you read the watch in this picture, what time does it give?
5:04:27
